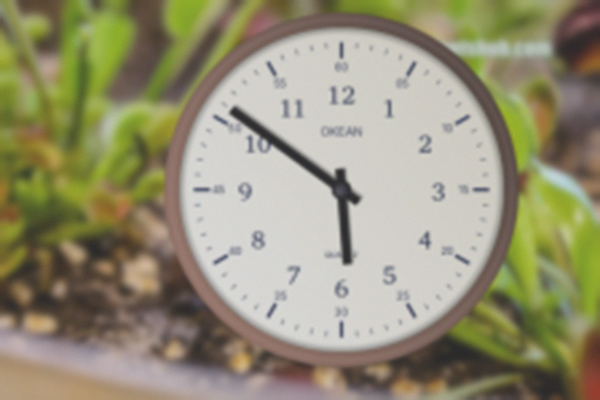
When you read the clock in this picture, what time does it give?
5:51
